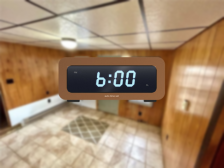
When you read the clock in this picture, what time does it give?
6:00
